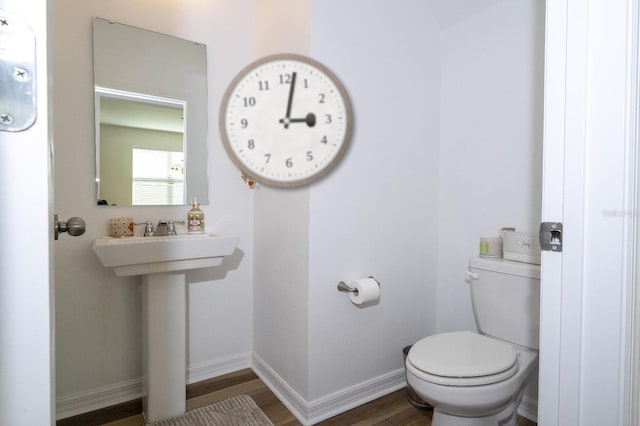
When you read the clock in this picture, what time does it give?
3:02
